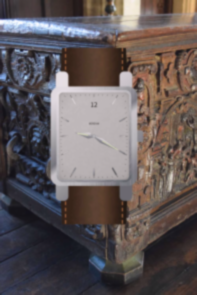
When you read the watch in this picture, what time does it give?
9:20
